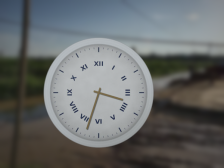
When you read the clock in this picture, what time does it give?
3:33
